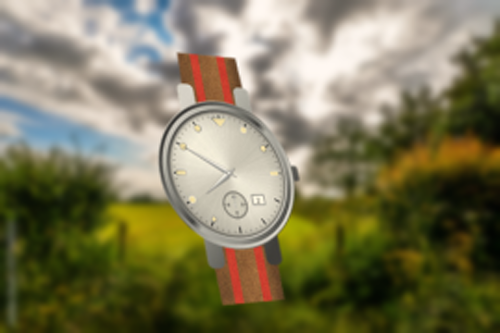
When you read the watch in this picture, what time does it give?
7:50
